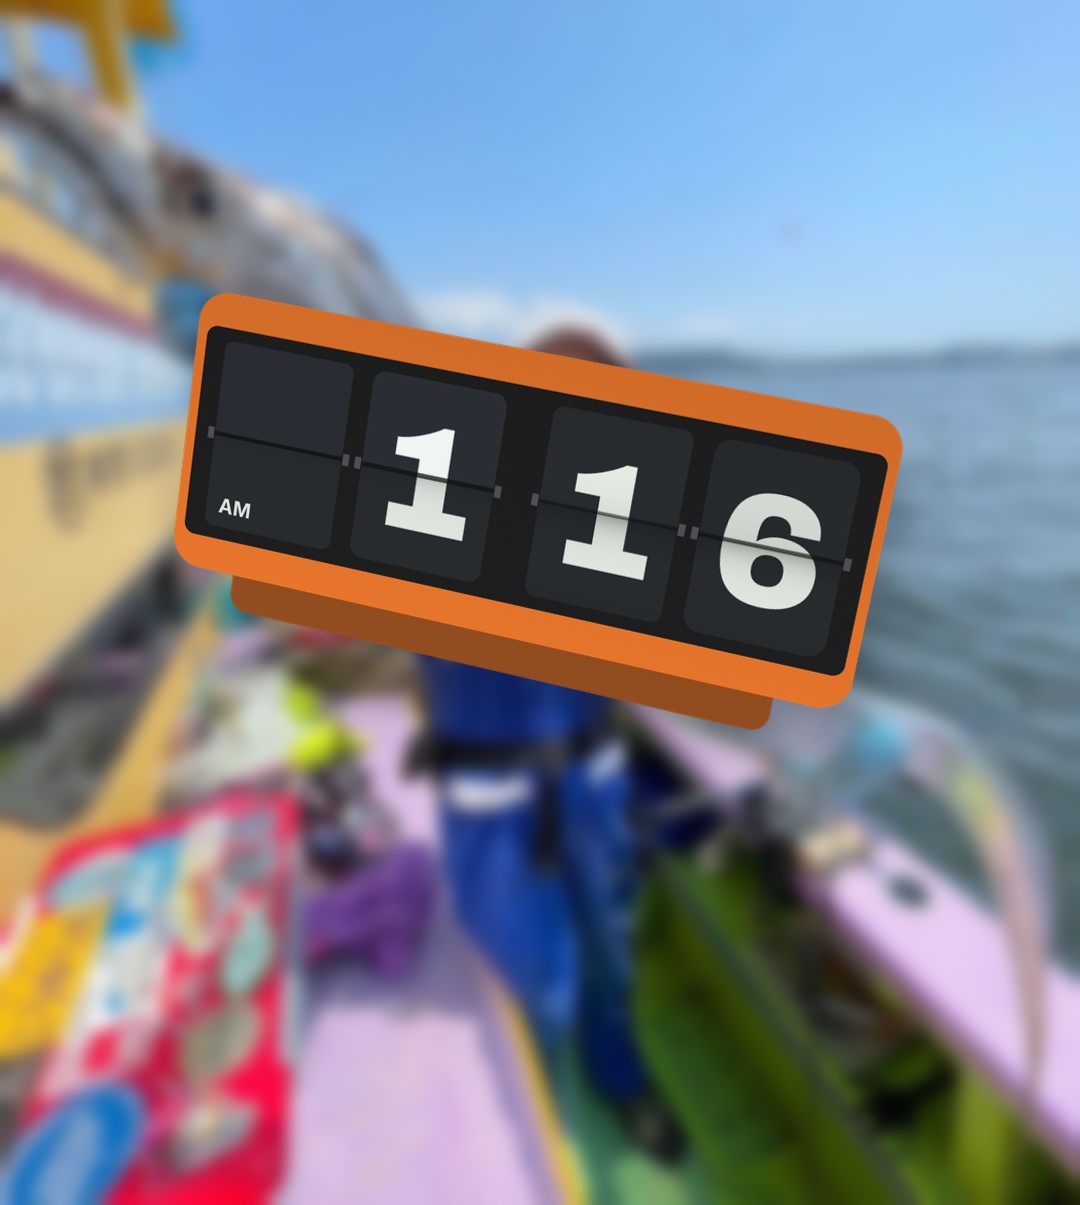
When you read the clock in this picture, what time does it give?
1:16
